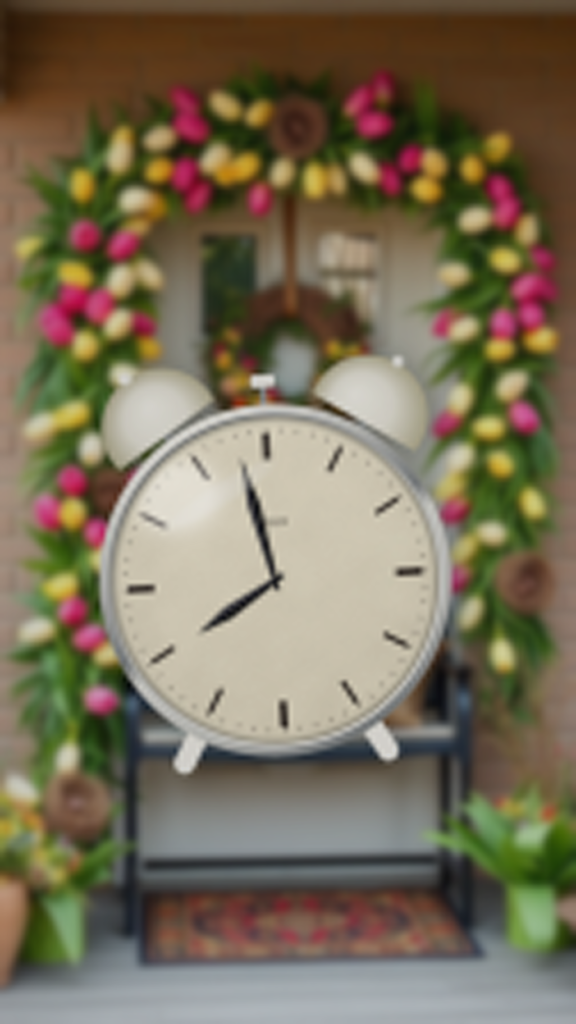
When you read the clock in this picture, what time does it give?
7:58
